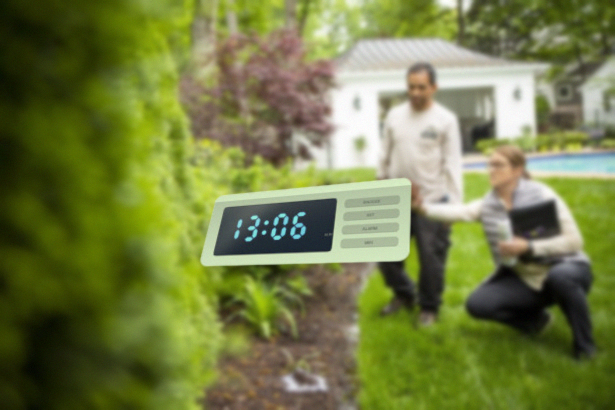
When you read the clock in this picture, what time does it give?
13:06
